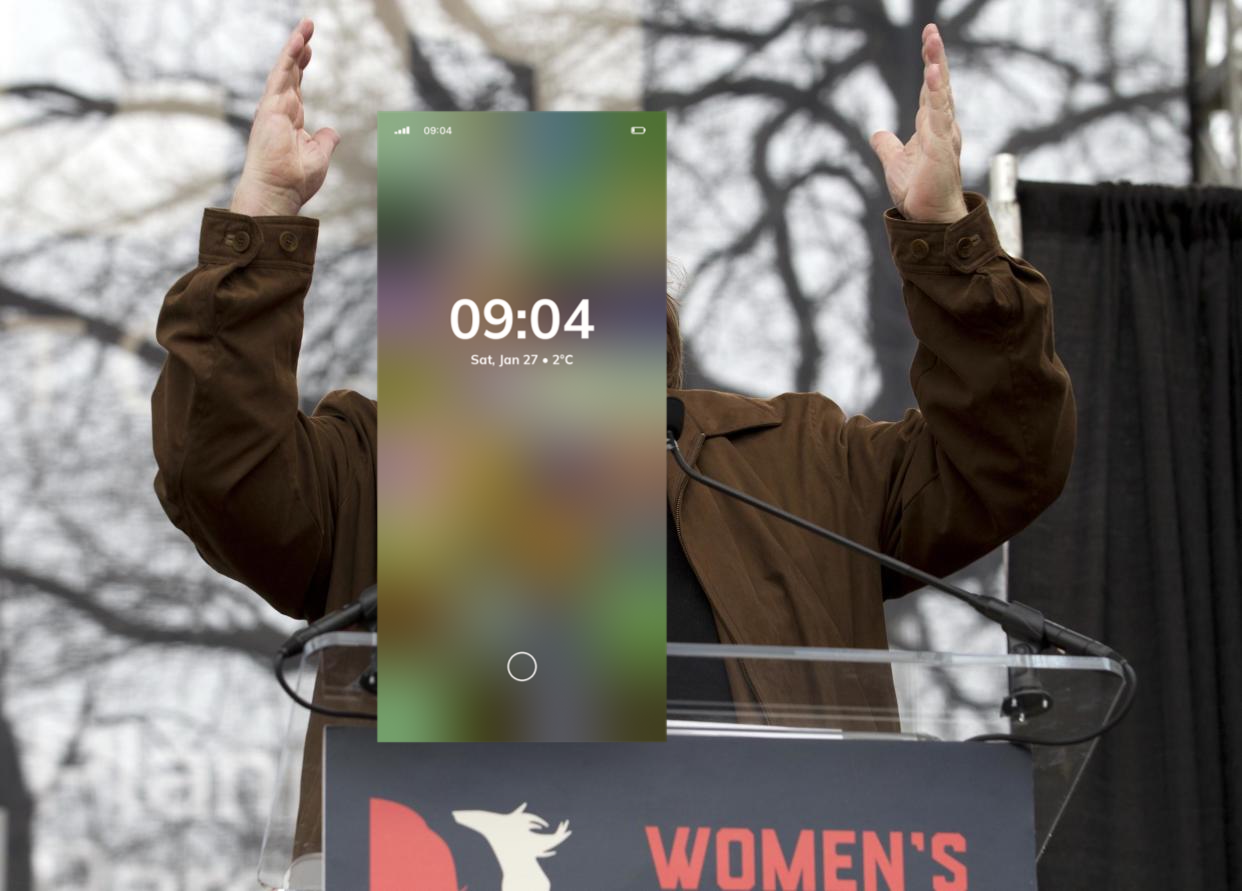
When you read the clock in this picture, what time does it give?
9:04
